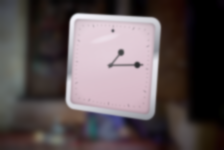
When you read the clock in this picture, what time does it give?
1:14
